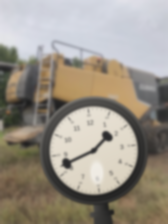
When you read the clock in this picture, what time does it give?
1:42
